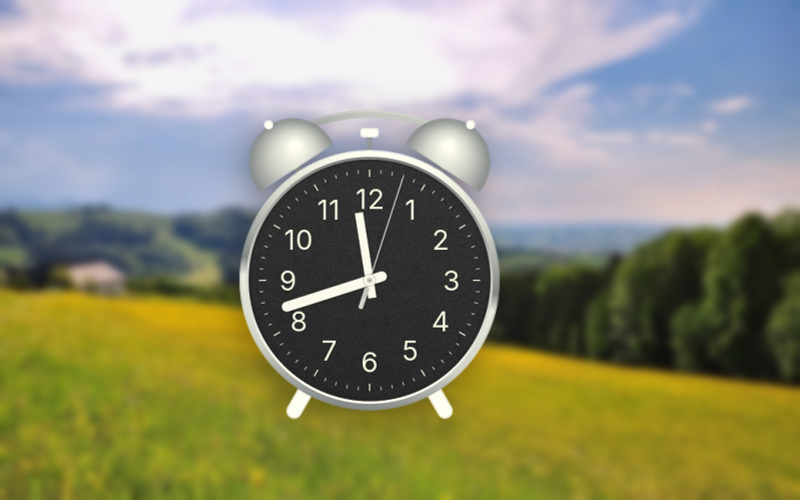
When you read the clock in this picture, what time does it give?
11:42:03
